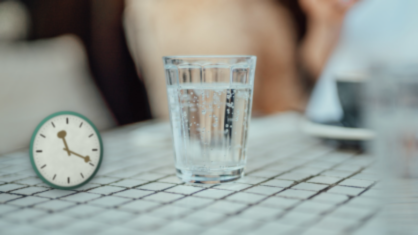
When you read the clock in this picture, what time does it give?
11:19
